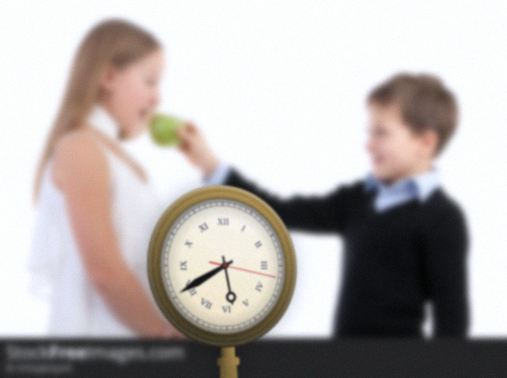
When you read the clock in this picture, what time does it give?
5:40:17
